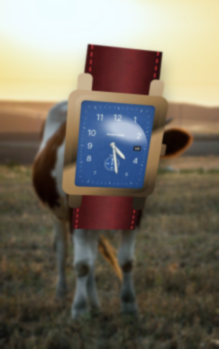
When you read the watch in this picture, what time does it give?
4:28
